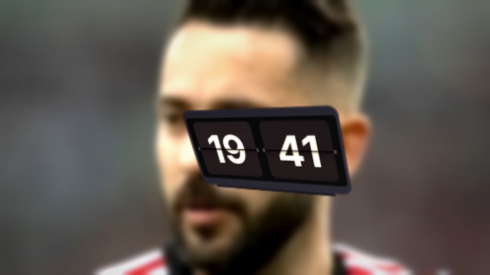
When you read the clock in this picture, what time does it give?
19:41
